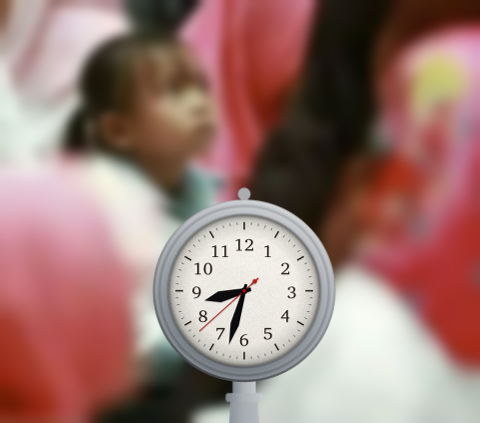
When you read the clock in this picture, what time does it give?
8:32:38
